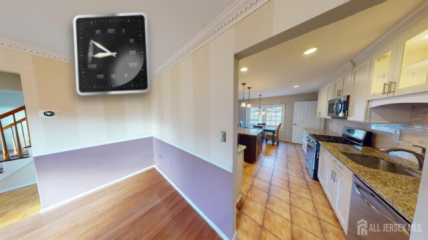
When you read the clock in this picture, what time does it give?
8:51
